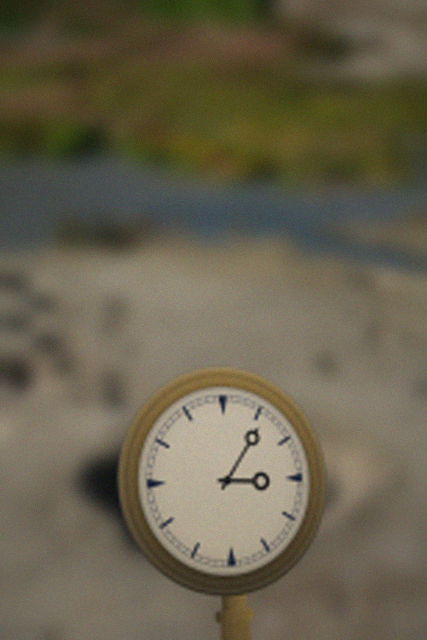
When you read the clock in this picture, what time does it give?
3:06
